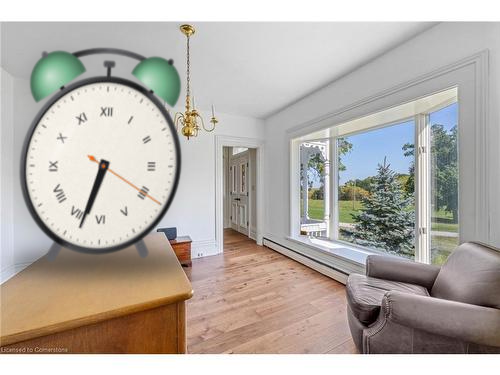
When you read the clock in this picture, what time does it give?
6:33:20
